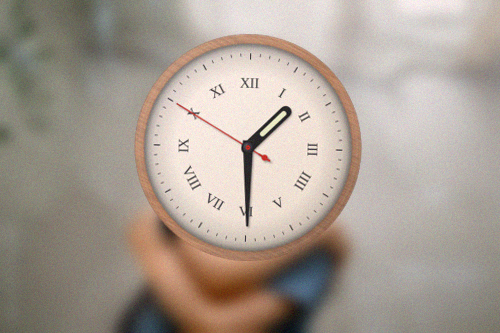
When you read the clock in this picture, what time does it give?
1:29:50
